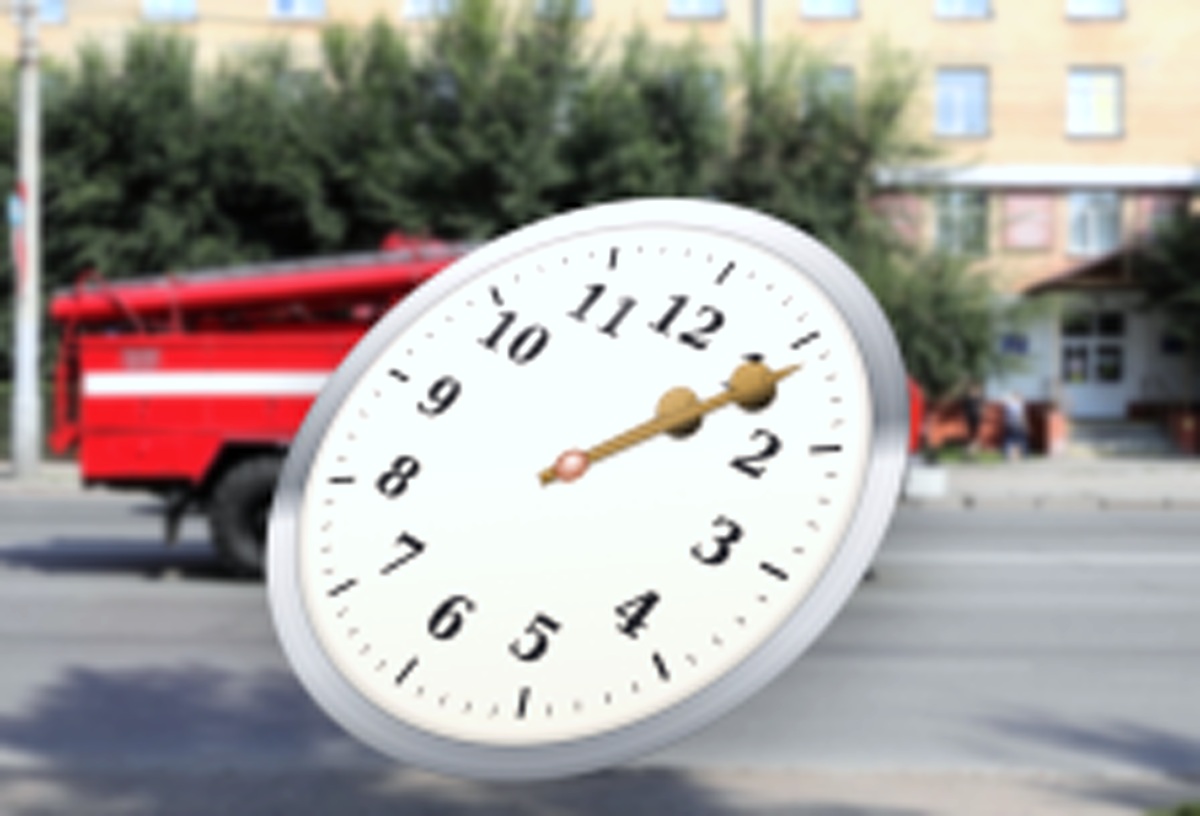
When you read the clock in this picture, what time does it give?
1:06
